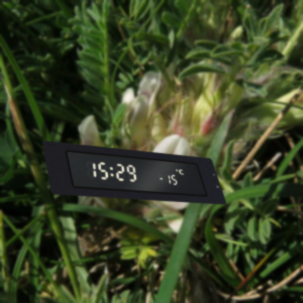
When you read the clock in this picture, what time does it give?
15:29
